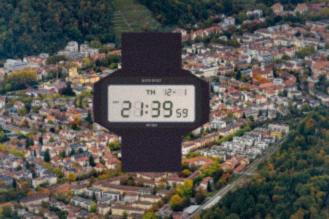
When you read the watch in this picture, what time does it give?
21:39
